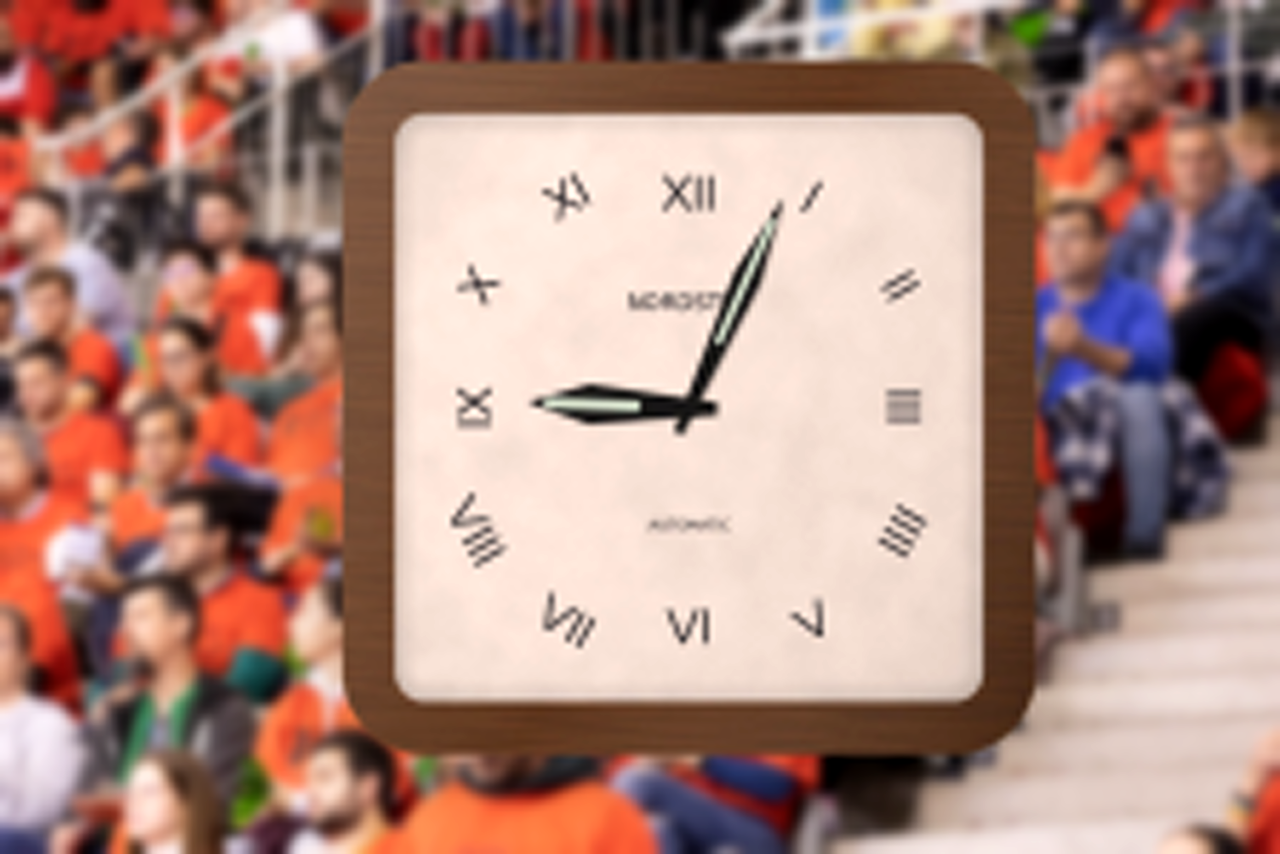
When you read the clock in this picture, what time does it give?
9:04
